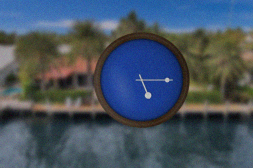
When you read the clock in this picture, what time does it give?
5:15
